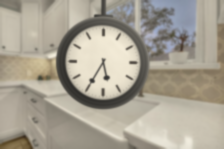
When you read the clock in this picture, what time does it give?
5:35
